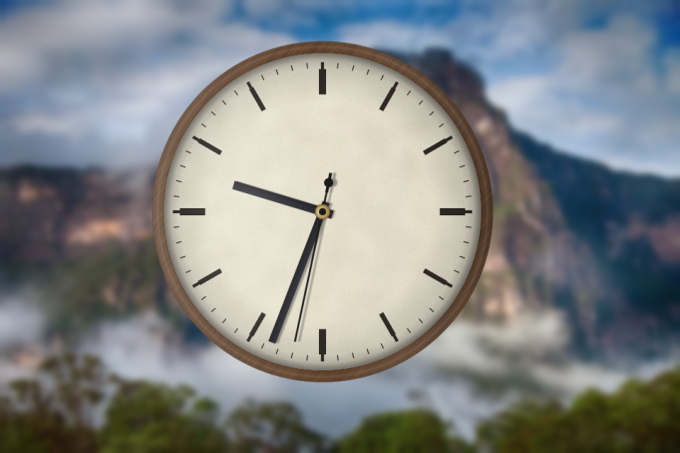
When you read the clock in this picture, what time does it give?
9:33:32
